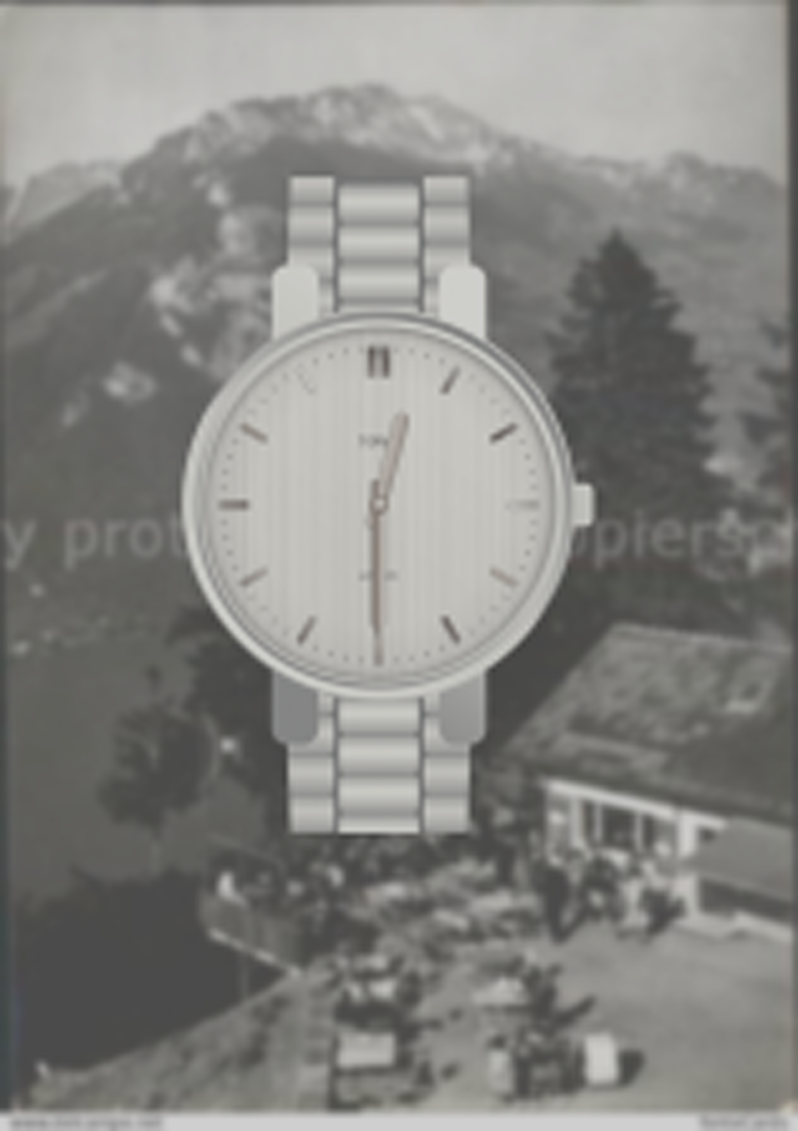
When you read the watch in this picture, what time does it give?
12:30
